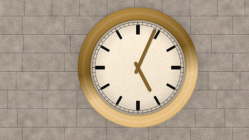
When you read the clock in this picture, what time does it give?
5:04
